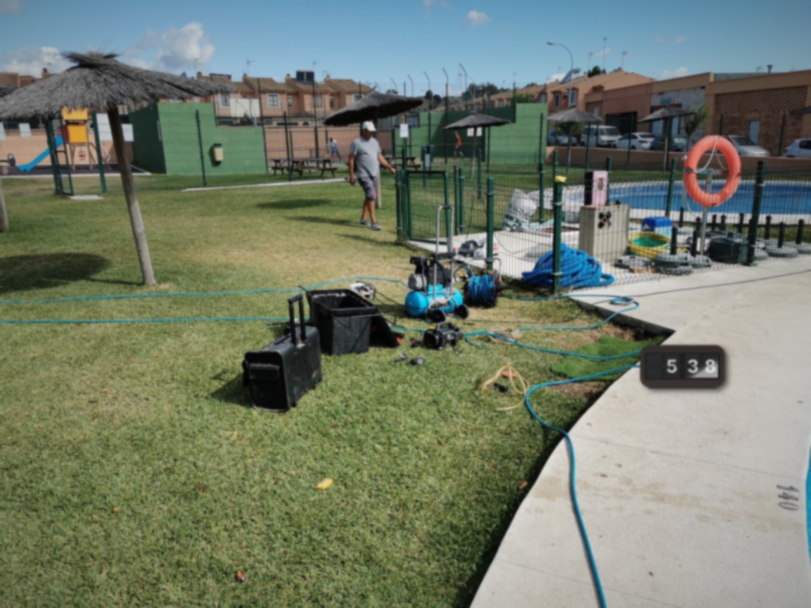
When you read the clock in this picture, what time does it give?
5:38
